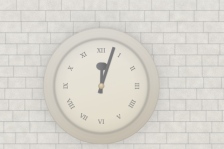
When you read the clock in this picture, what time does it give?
12:03
